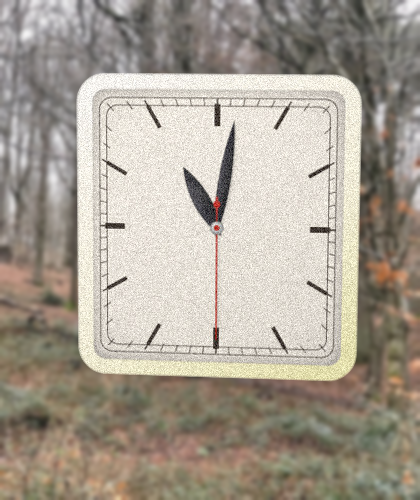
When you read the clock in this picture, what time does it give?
11:01:30
